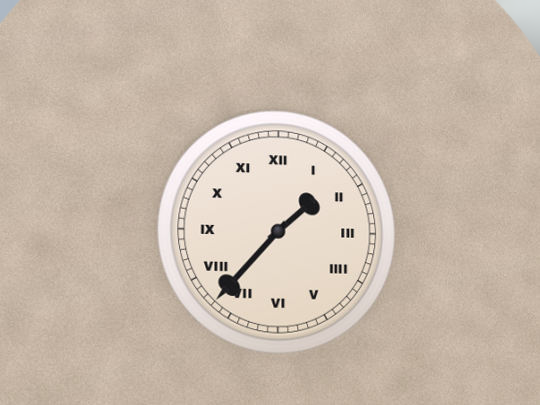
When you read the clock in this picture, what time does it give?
1:37
